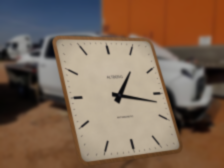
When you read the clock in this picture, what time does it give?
1:17
